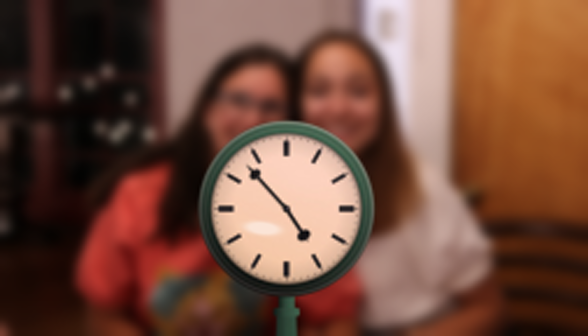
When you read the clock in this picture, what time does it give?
4:53
